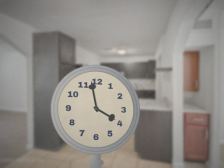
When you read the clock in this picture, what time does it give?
3:58
